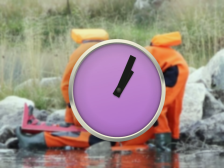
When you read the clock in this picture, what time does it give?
1:04
